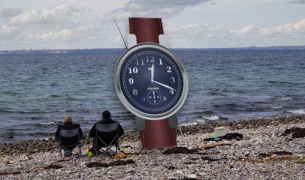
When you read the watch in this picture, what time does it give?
12:19
